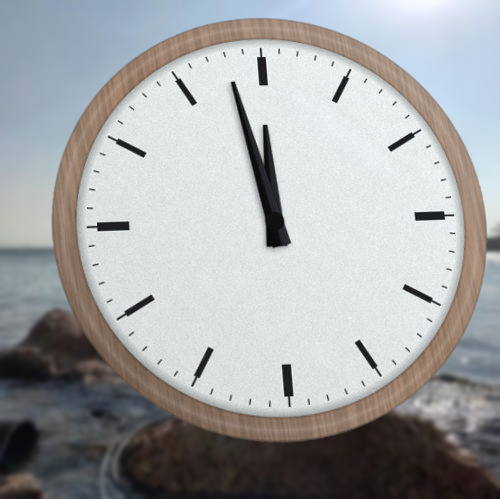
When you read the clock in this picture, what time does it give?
11:58
